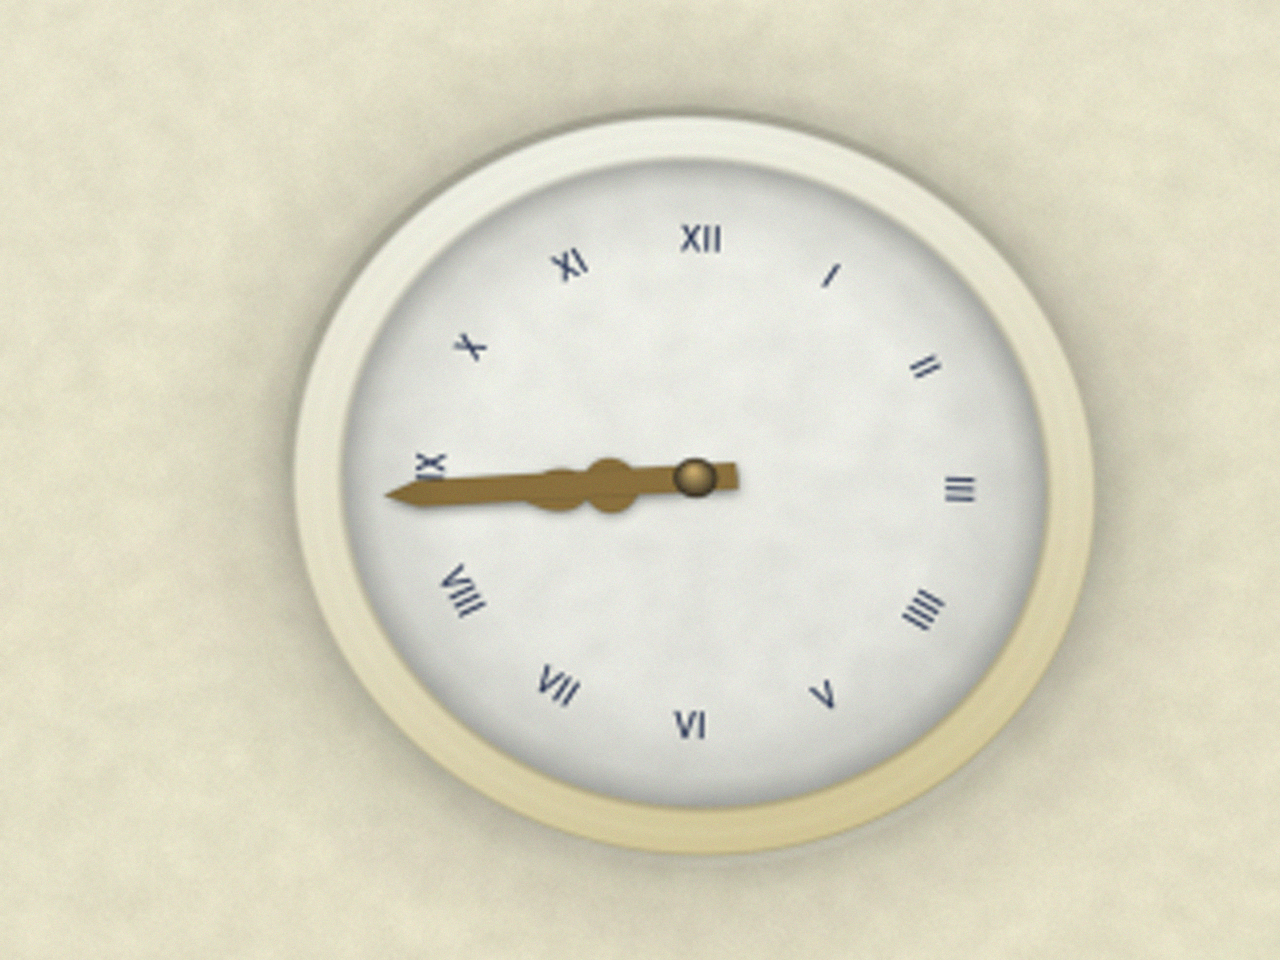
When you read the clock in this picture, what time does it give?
8:44
